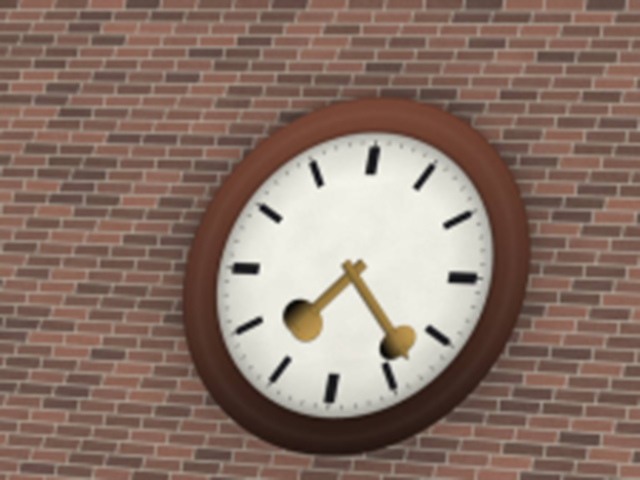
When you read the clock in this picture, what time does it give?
7:23
